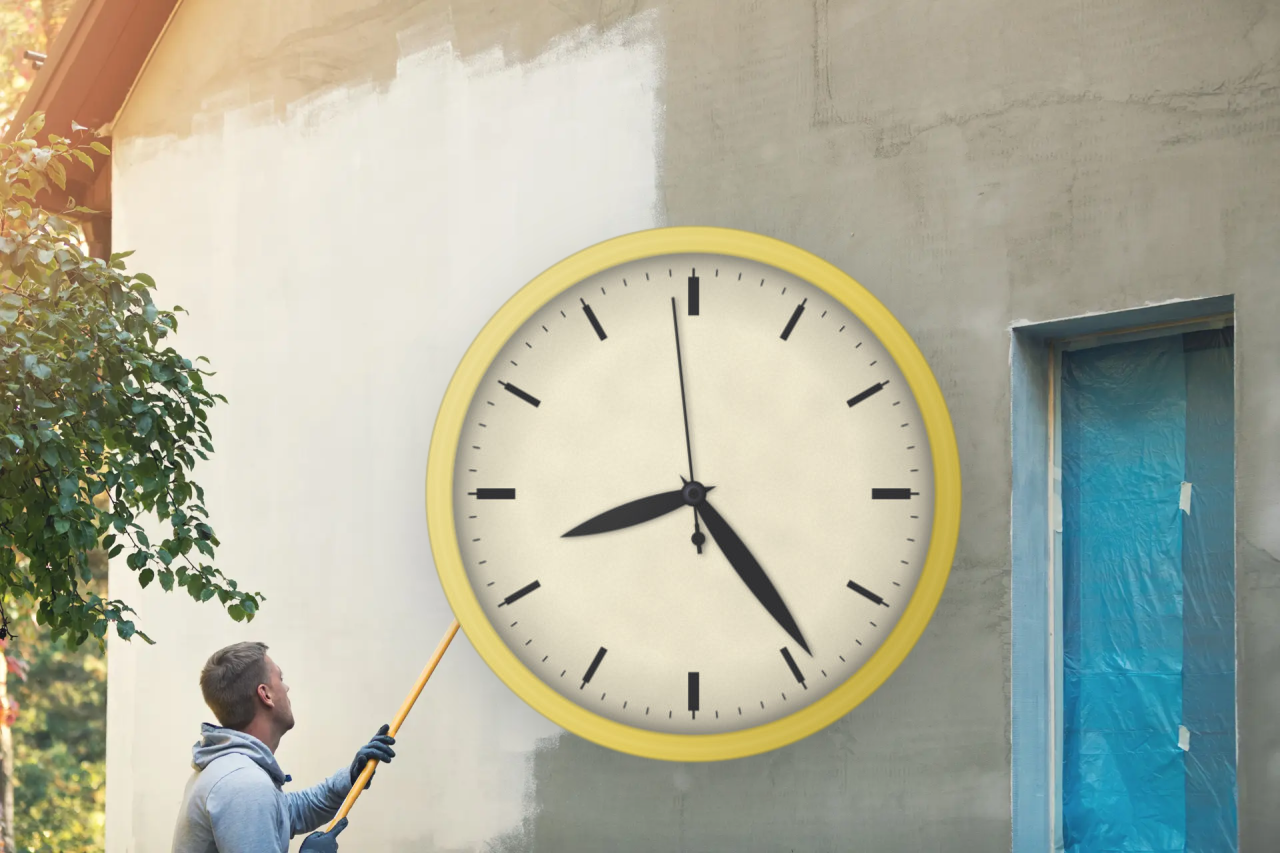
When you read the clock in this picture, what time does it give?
8:23:59
